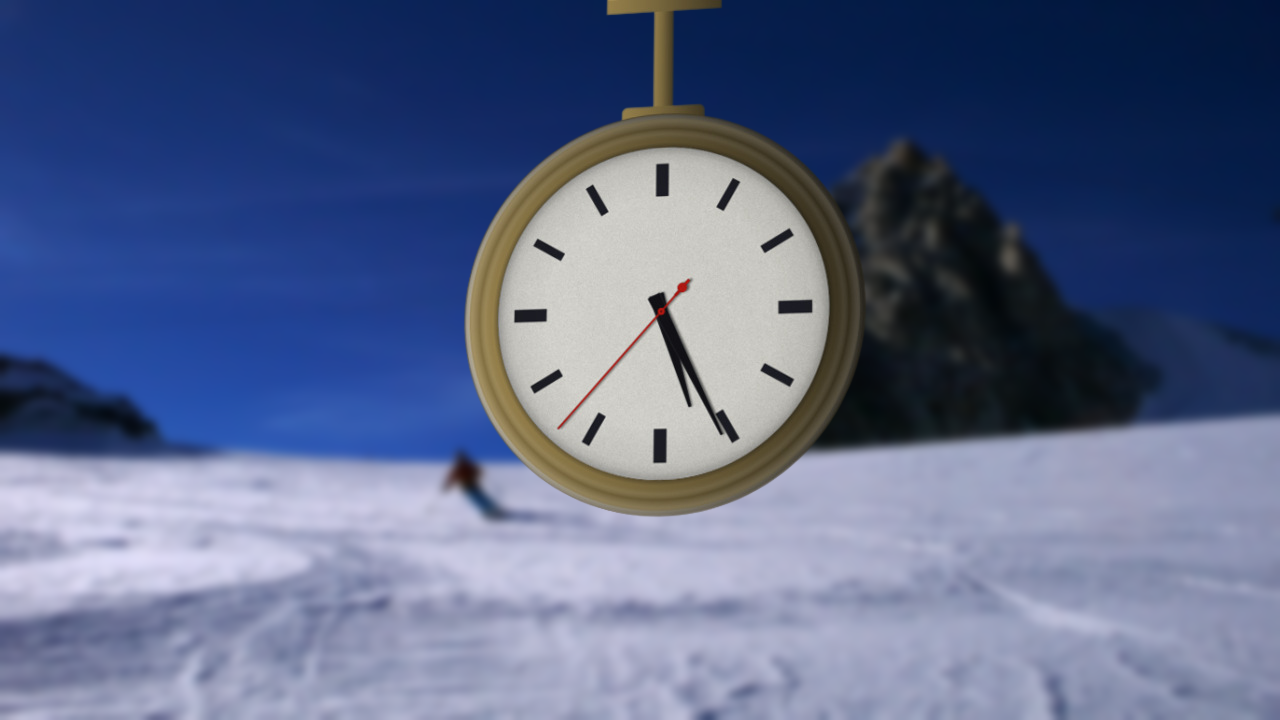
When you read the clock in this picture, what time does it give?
5:25:37
